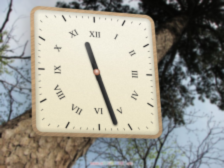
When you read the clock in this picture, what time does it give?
11:27
